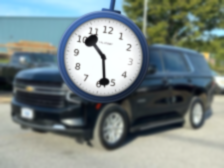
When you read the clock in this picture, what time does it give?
10:28
